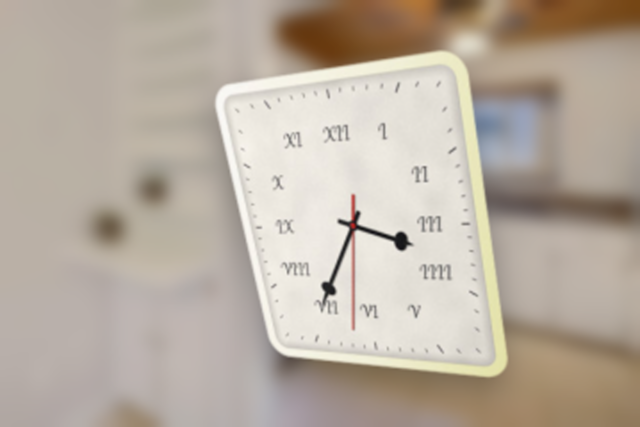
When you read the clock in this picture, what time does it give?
3:35:32
